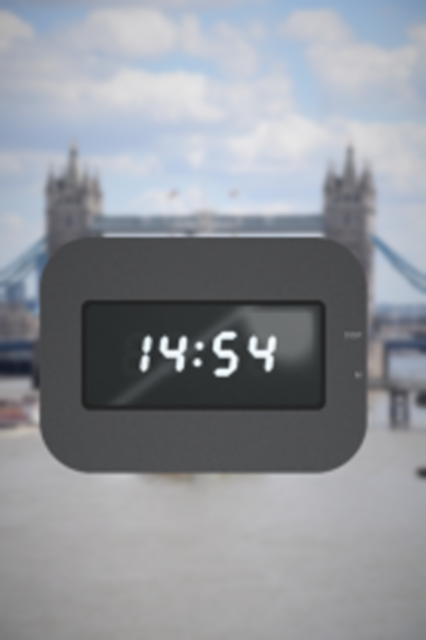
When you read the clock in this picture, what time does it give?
14:54
